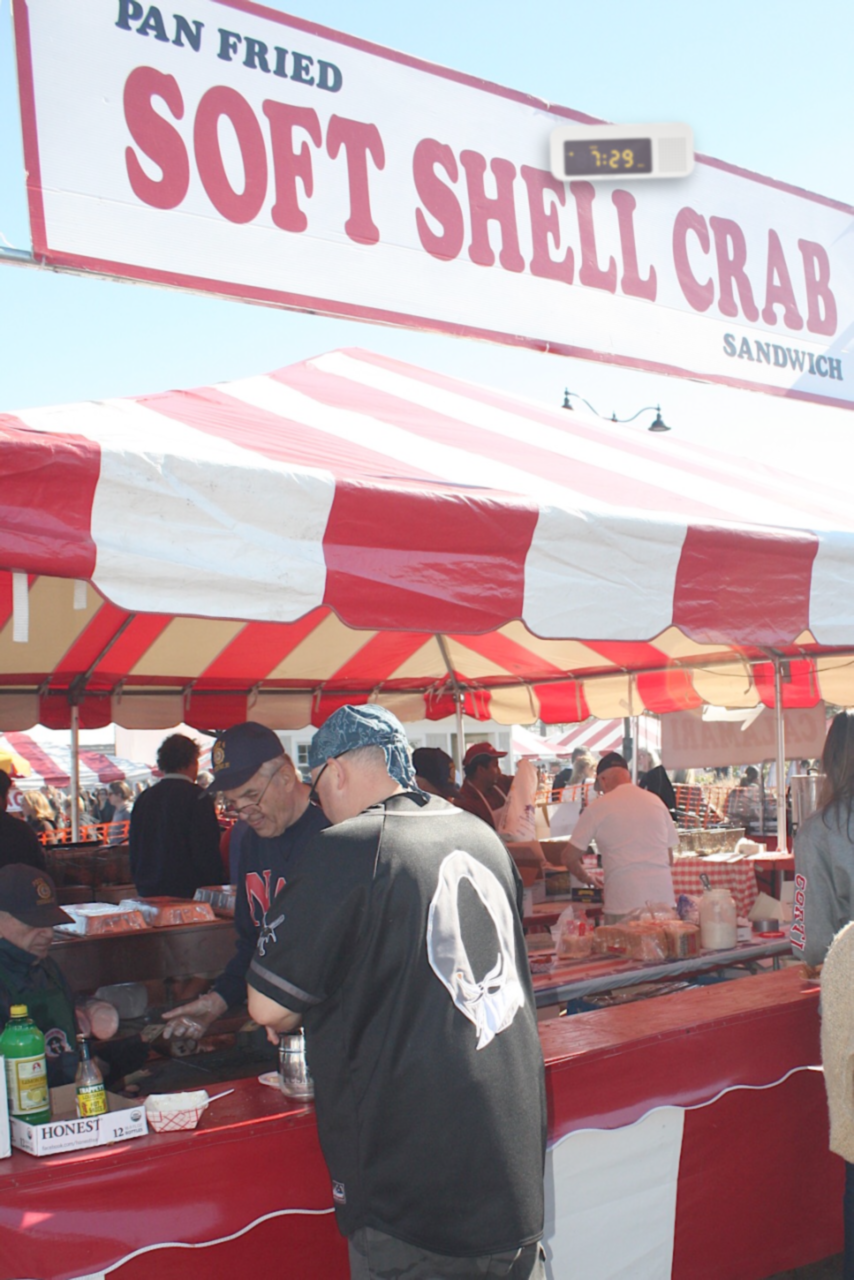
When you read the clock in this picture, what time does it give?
7:29
